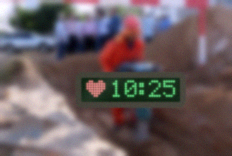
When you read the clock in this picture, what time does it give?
10:25
